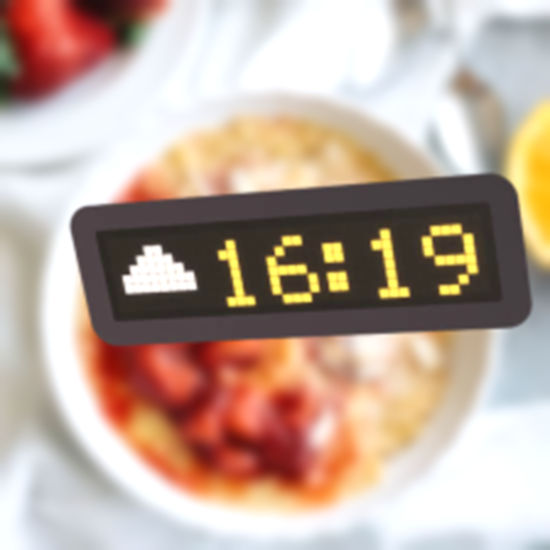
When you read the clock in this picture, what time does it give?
16:19
